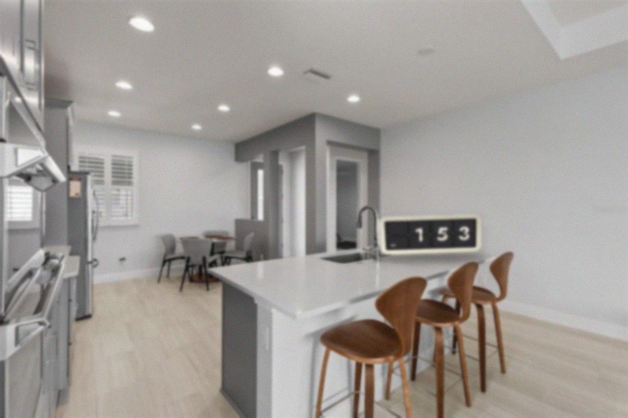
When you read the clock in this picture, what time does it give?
1:53
